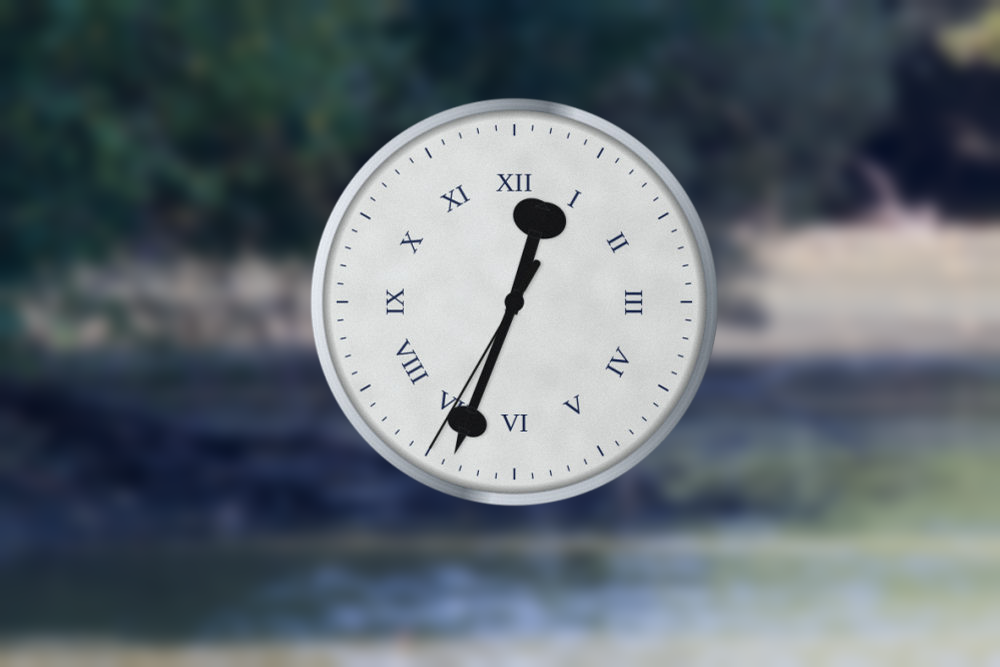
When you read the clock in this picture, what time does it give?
12:33:35
